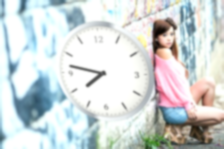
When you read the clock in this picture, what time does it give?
7:47
